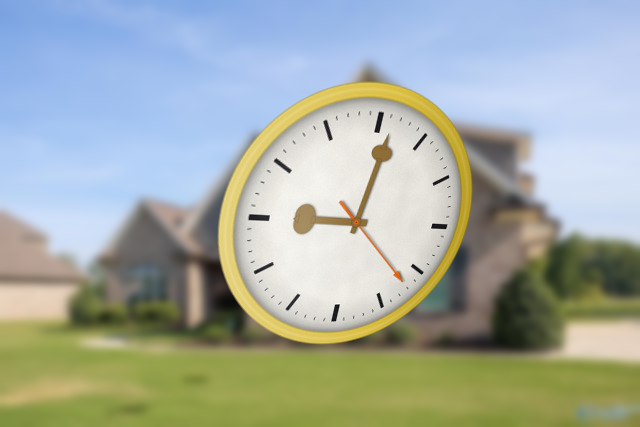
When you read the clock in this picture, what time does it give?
9:01:22
